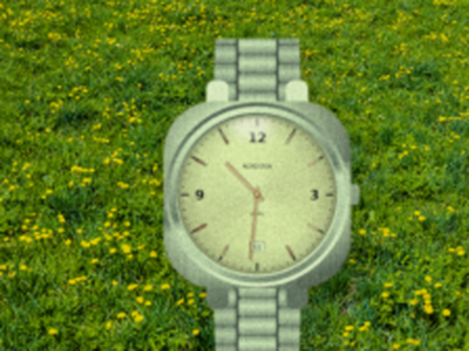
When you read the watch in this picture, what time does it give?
10:31
